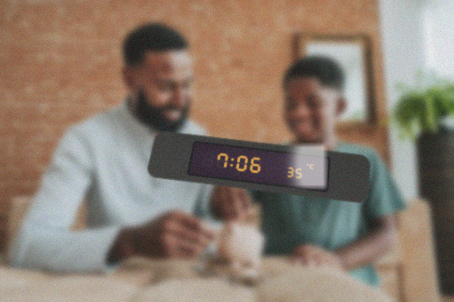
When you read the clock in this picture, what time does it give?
7:06
